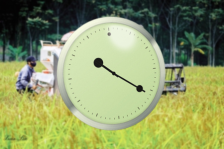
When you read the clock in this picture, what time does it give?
10:21
